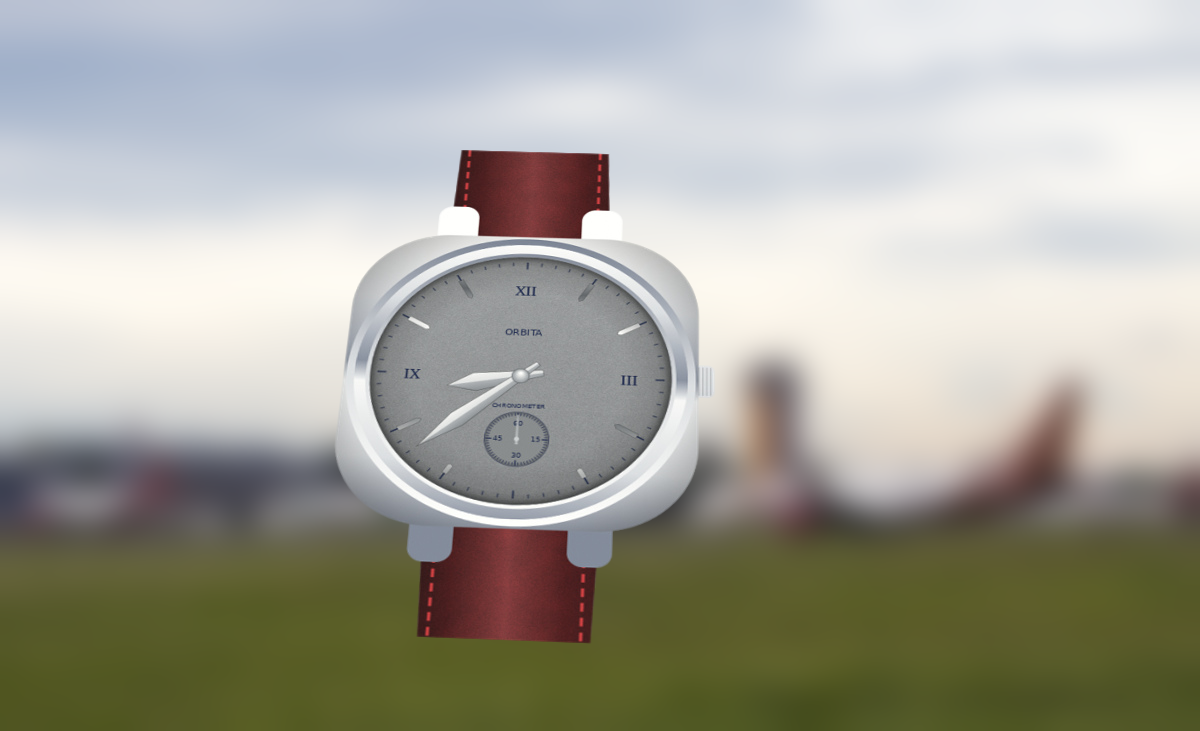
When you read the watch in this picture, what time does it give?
8:38
